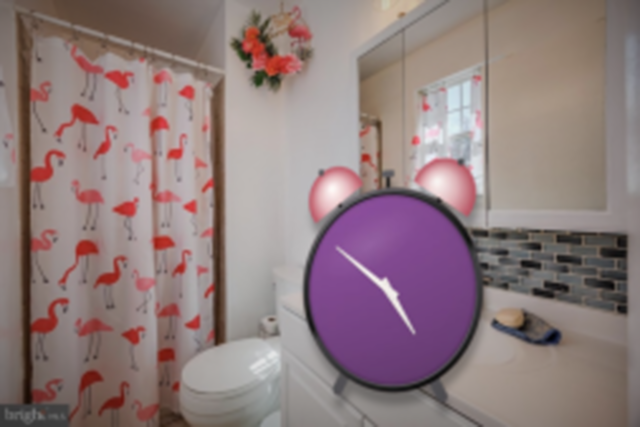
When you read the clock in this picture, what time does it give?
4:51
